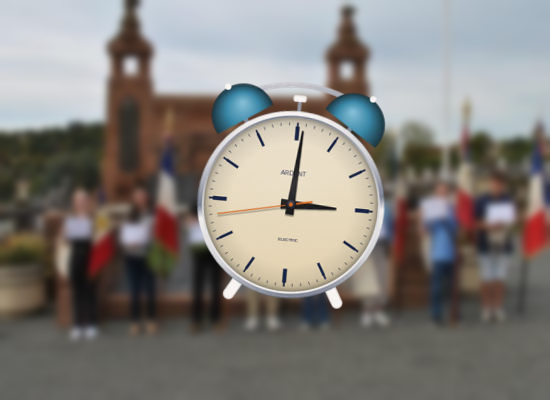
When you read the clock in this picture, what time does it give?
3:00:43
